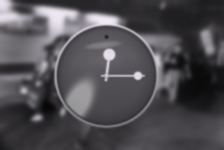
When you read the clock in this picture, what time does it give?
12:15
